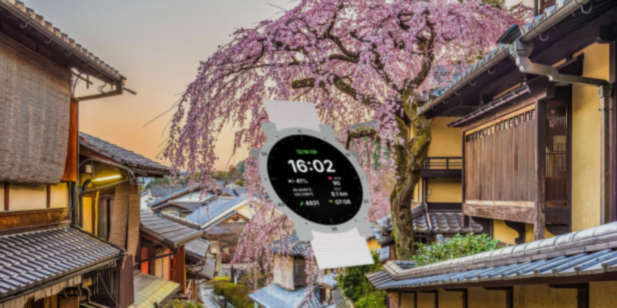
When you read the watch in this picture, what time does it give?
16:02
